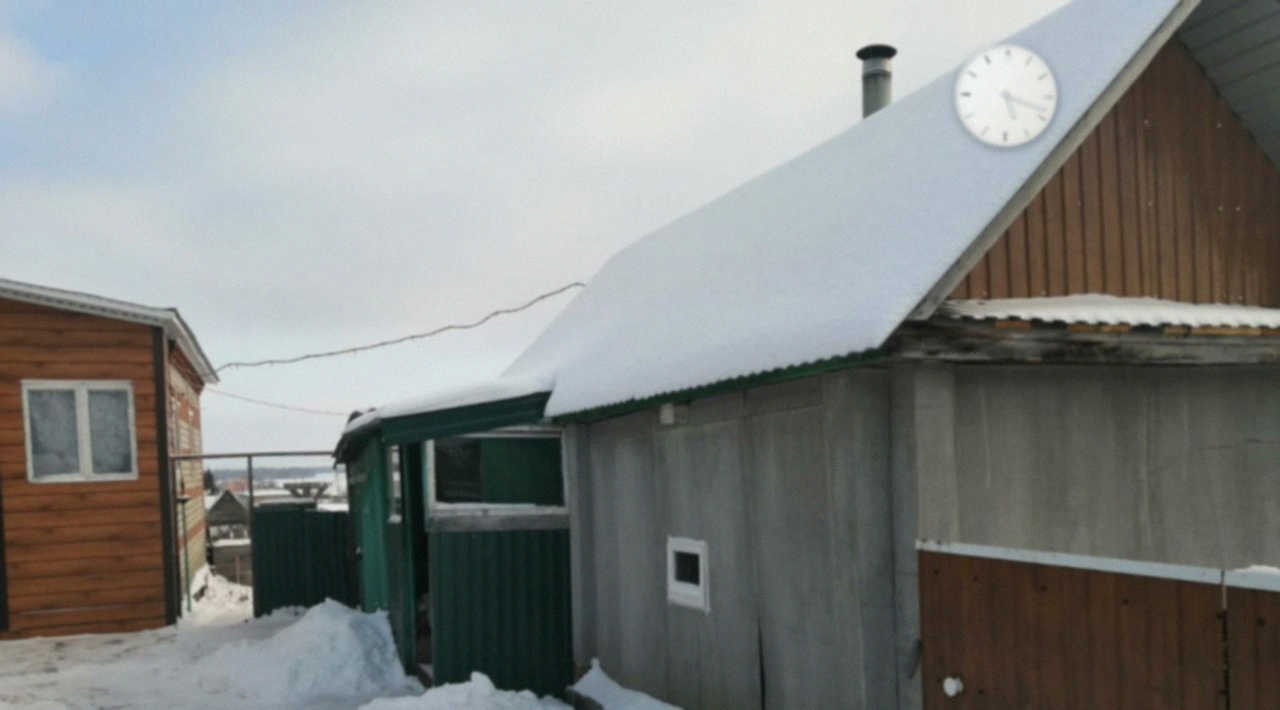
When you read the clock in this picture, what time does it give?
5:18
